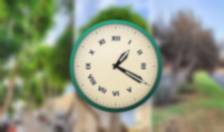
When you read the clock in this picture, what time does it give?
1:20
